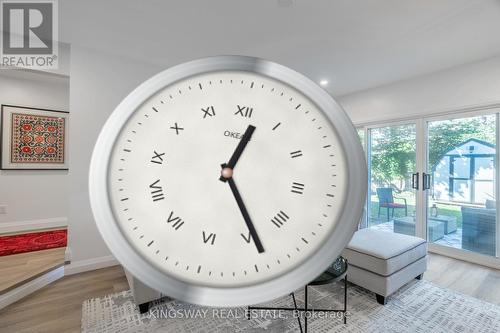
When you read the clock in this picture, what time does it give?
12:24
